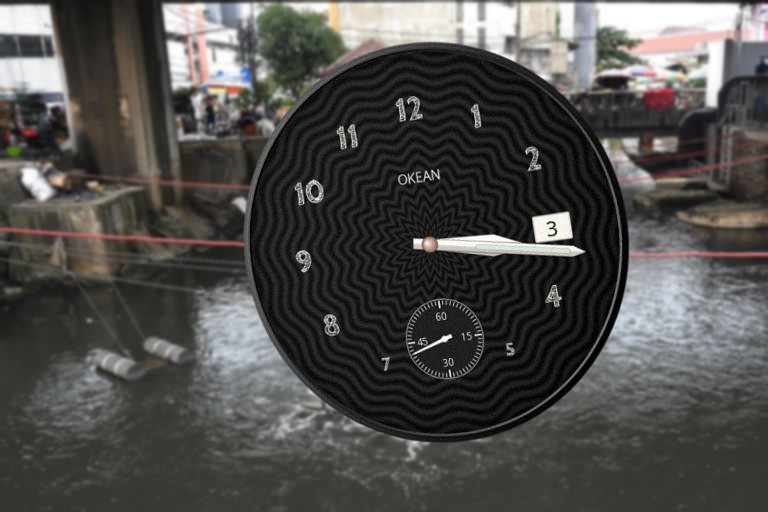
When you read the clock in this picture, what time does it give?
3:16:42
